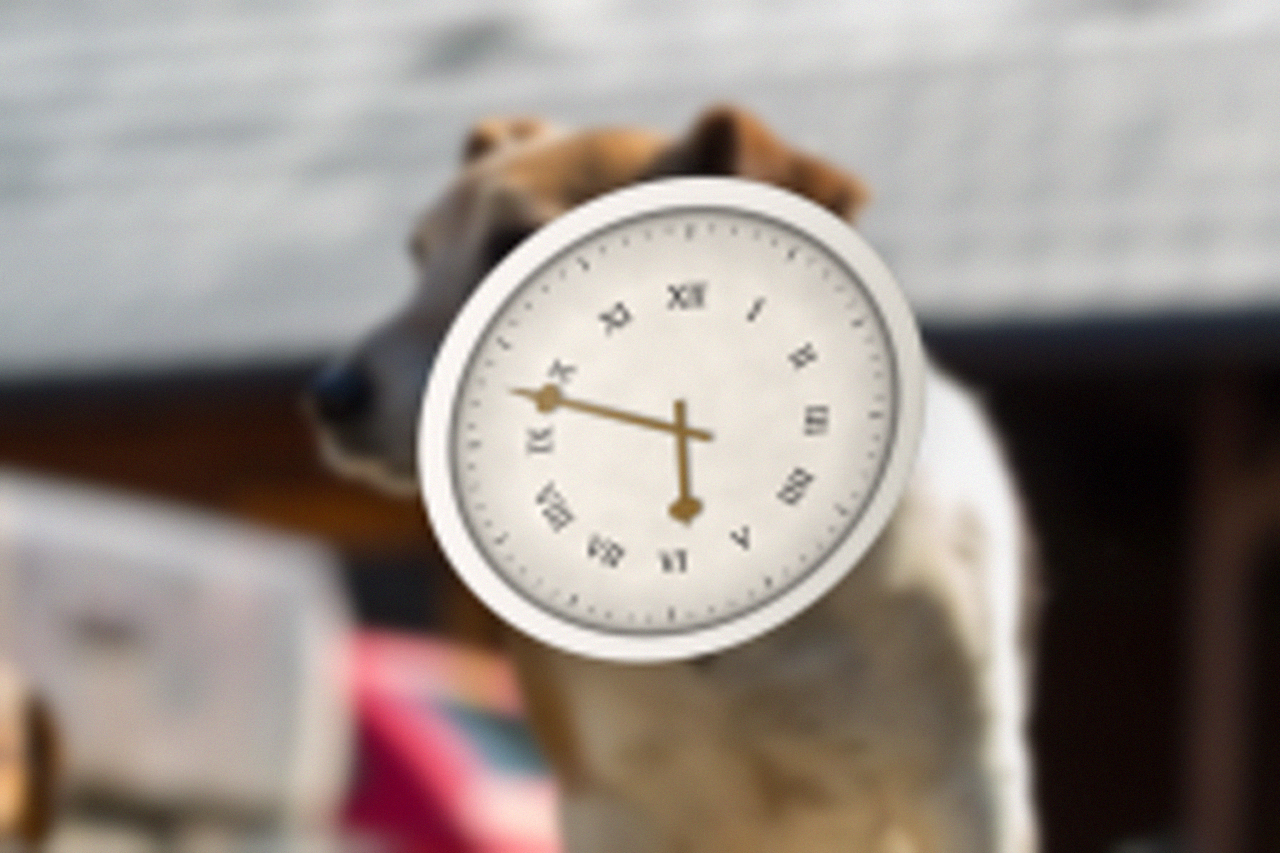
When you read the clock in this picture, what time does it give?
5:48
